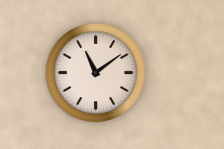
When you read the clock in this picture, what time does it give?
11:09
